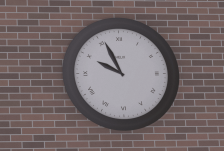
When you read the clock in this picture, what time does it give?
9:56
